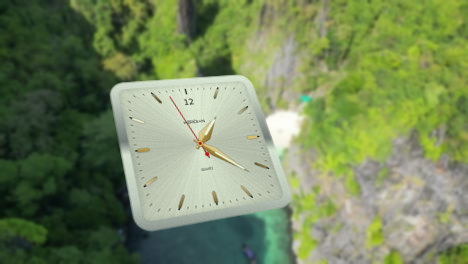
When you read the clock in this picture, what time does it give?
1:21:57
